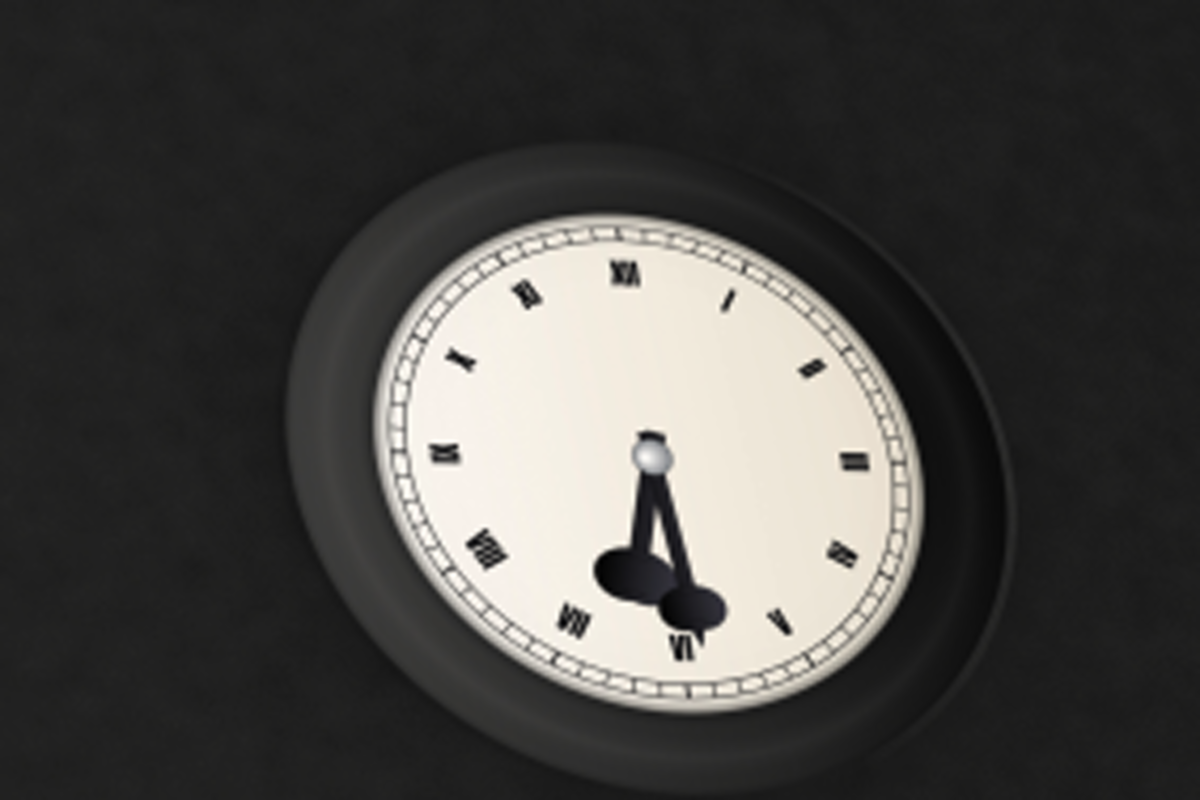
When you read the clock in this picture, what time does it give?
6:29
